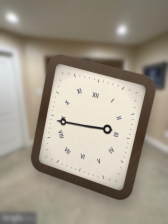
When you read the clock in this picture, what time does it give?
2:44
